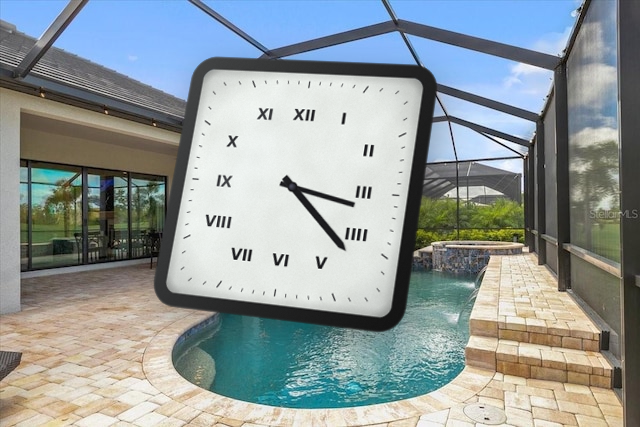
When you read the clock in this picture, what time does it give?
3:22
